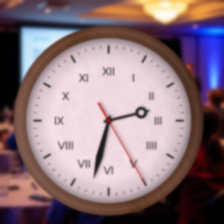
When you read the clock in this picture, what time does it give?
2:32:25
